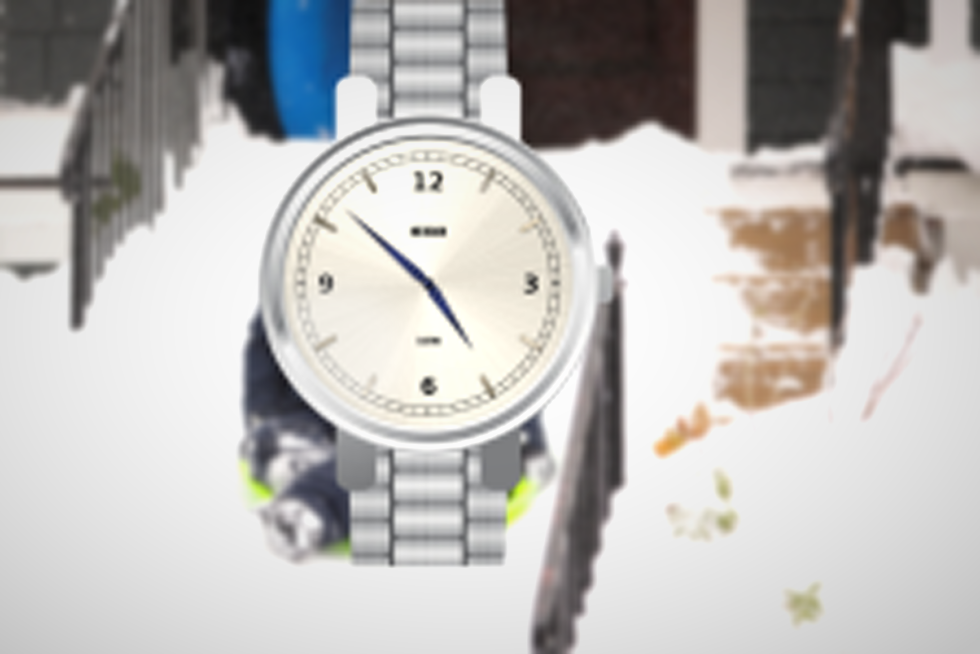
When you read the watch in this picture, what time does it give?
4:52
